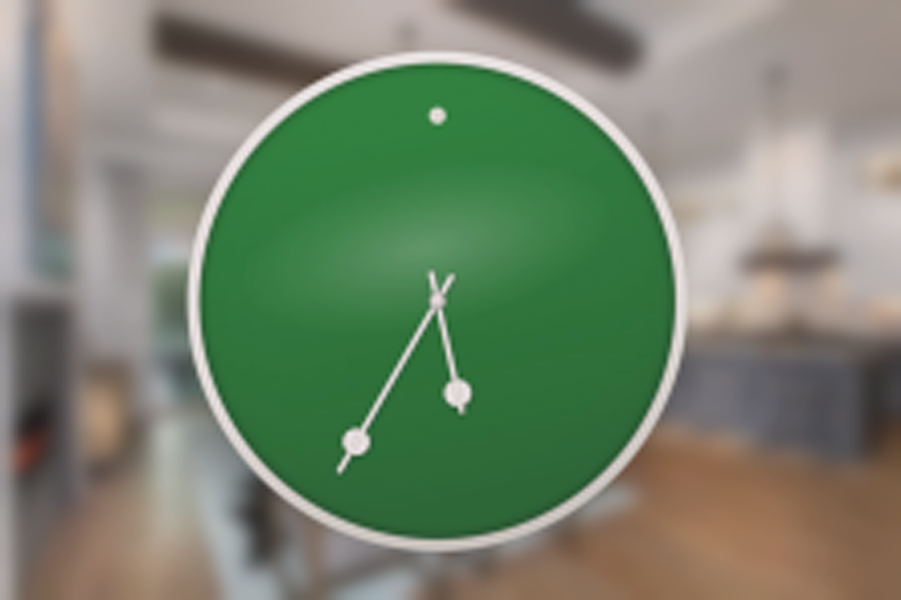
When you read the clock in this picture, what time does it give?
5:35
